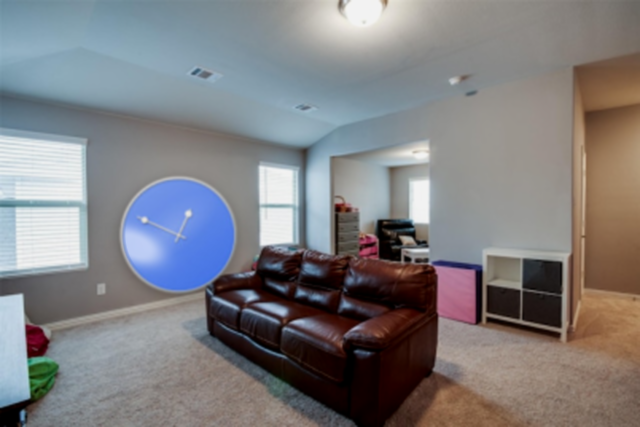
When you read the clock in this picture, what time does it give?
12:49
